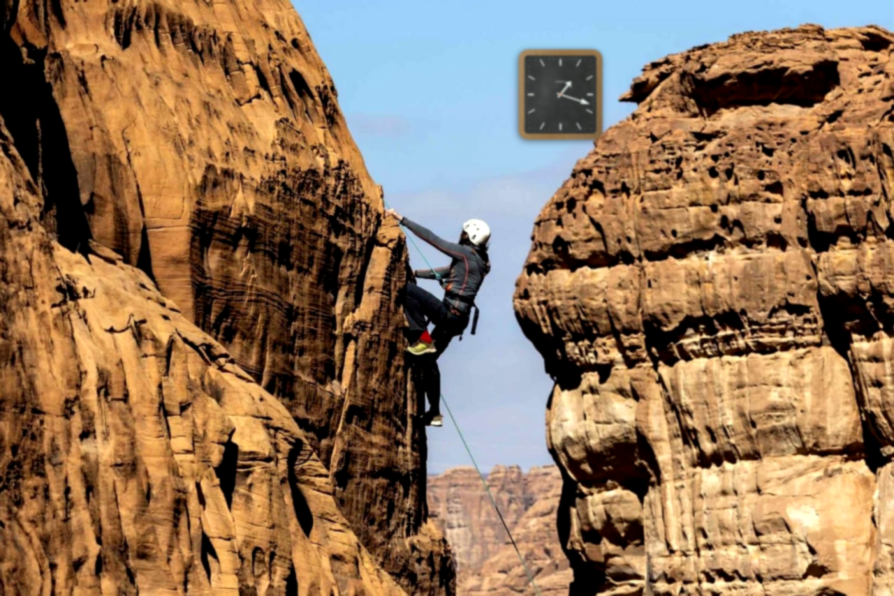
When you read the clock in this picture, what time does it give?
1:18
